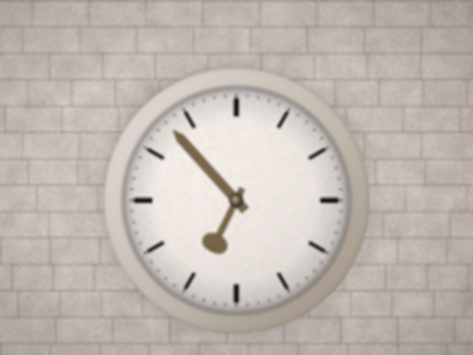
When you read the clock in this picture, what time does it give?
6:53
